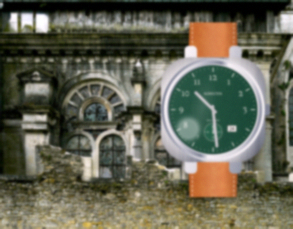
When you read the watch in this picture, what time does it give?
10:29
